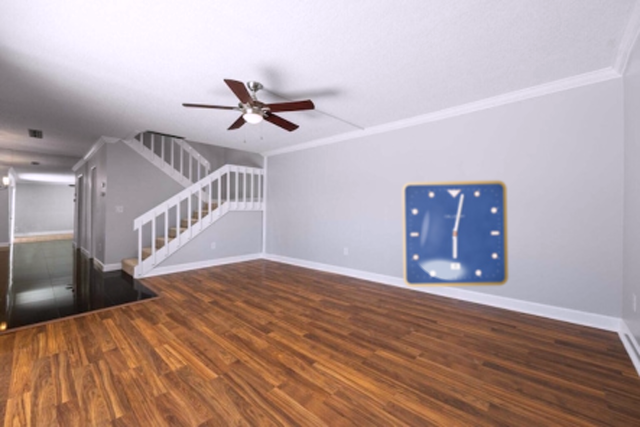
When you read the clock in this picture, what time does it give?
6:02
